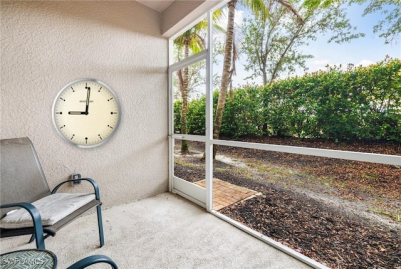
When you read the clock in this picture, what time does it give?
9:01
